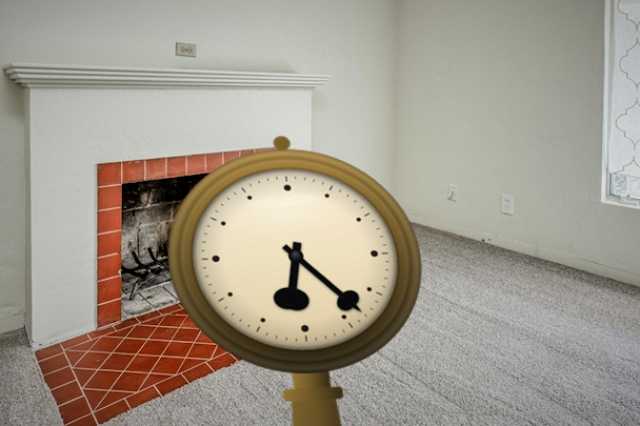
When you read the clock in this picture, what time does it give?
6:23
